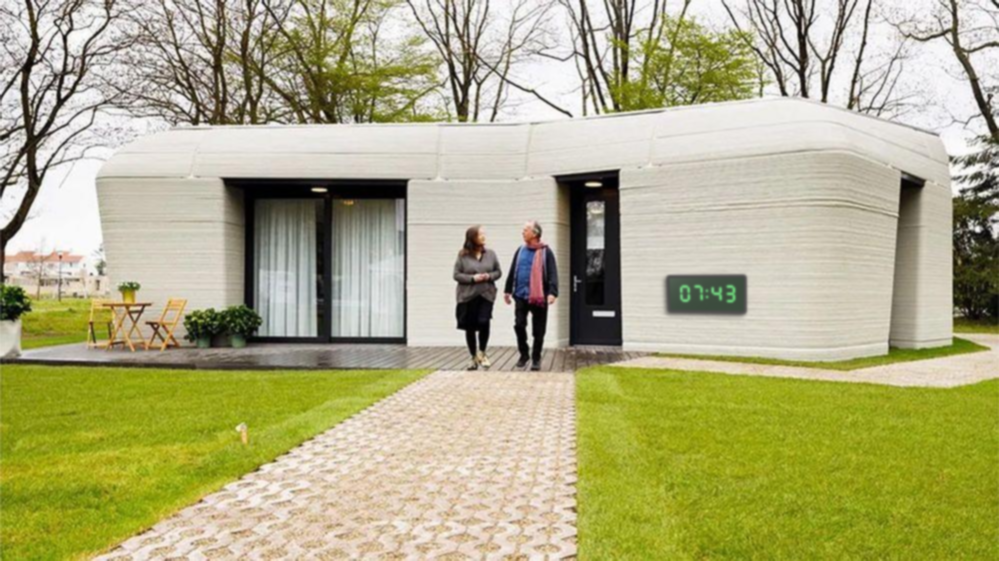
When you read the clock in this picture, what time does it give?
7:43
